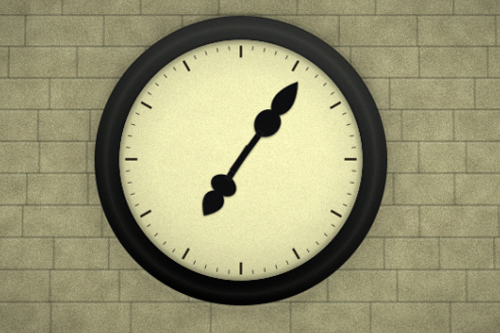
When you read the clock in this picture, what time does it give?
7:06
